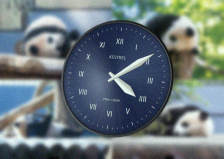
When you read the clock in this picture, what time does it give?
4:09
